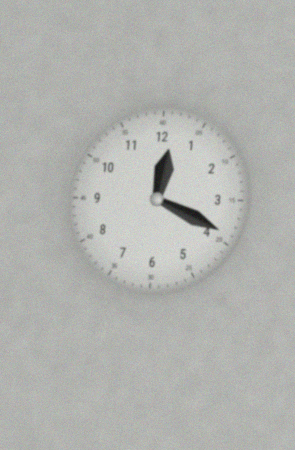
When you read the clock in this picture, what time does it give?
12:19
